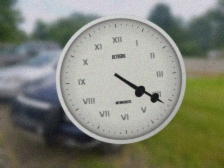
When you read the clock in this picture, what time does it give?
4:21
